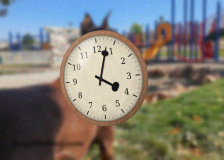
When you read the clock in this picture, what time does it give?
4:03
